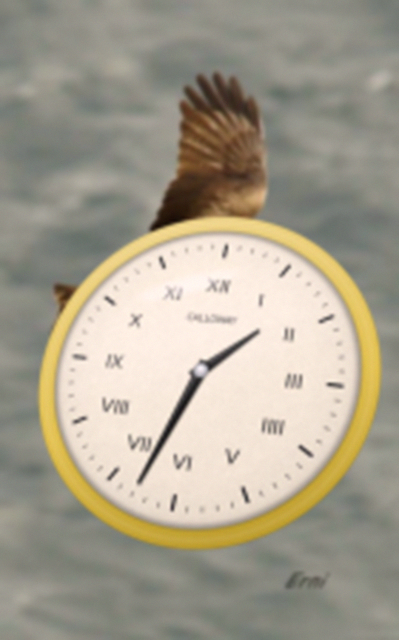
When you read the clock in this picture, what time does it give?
1:33
